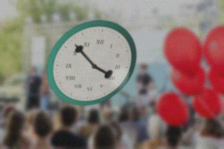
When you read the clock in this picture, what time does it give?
3:52
